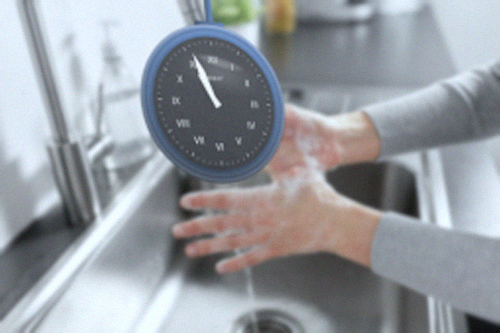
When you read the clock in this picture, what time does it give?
10:56
